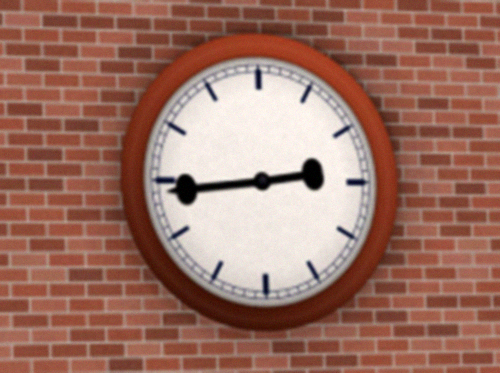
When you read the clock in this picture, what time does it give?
2:44
